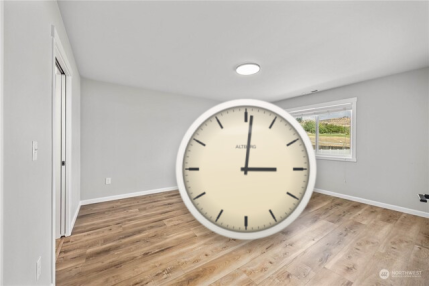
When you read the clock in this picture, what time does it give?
3:01
